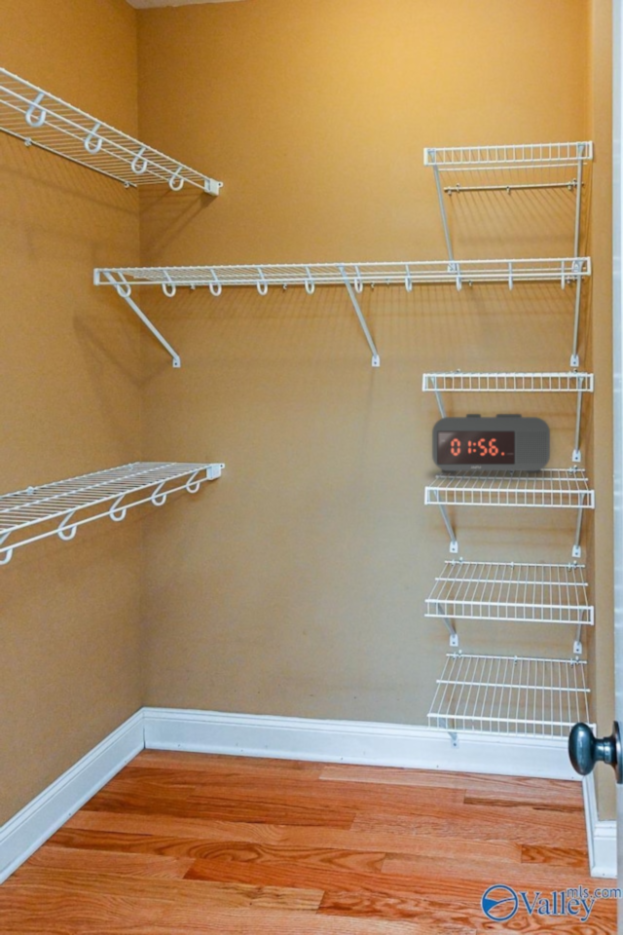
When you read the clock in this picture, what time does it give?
1:56
